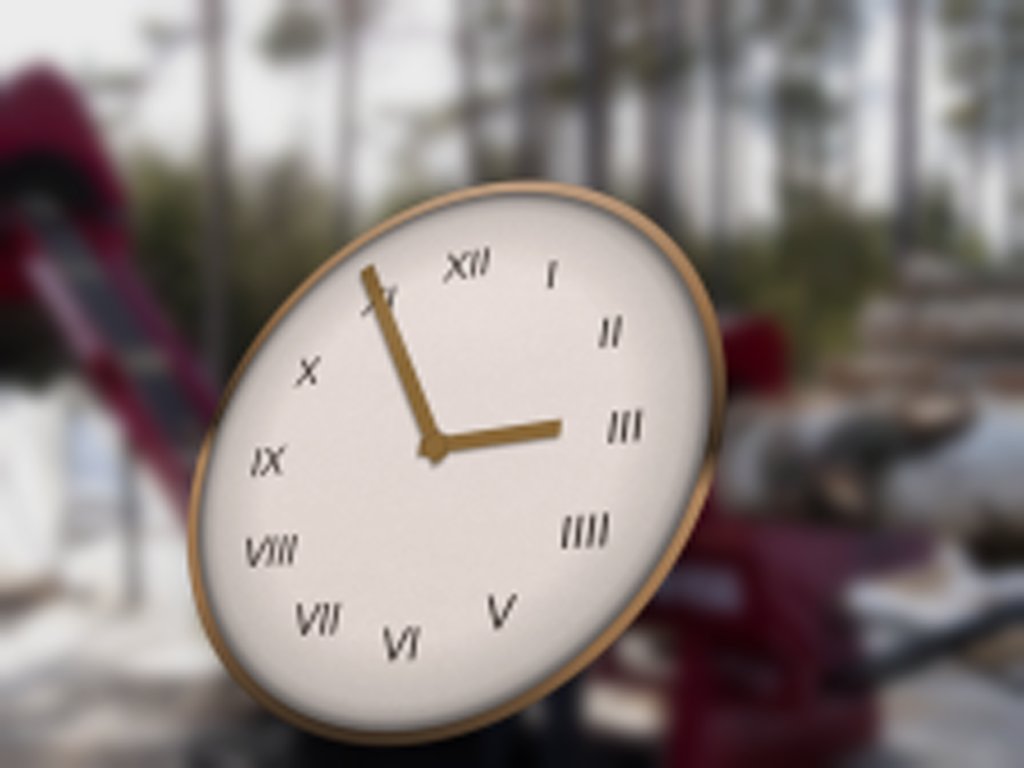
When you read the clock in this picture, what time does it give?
2:55
